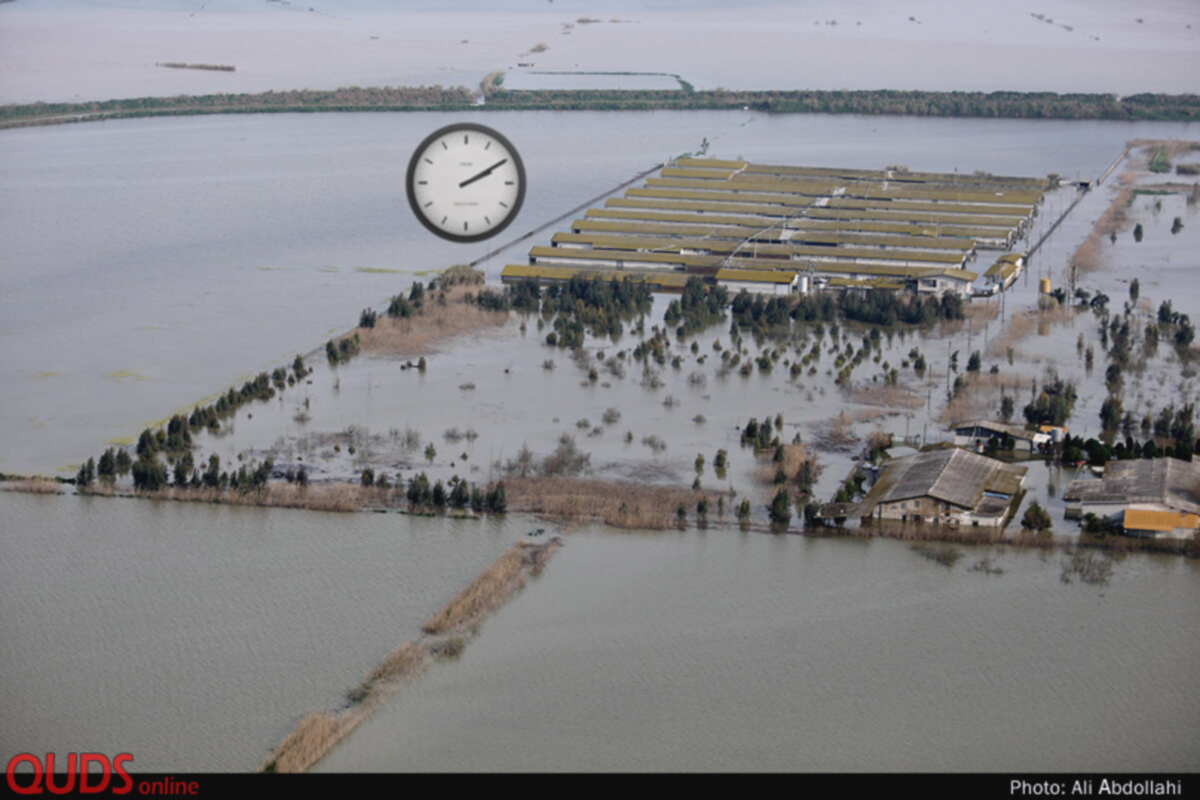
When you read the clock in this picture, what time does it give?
2:10
